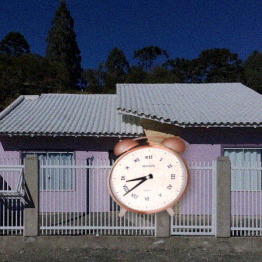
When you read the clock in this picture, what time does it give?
8:38
